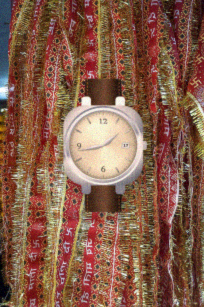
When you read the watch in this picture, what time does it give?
1:43
